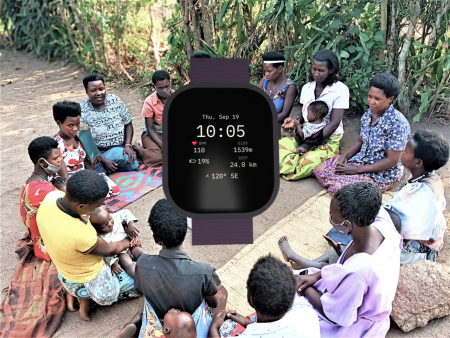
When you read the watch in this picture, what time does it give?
10:05
